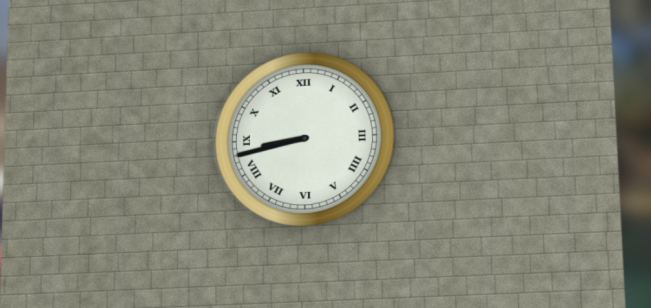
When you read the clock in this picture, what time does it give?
8:43
